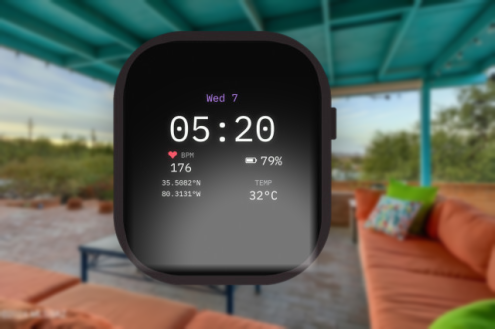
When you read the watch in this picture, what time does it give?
5:20
